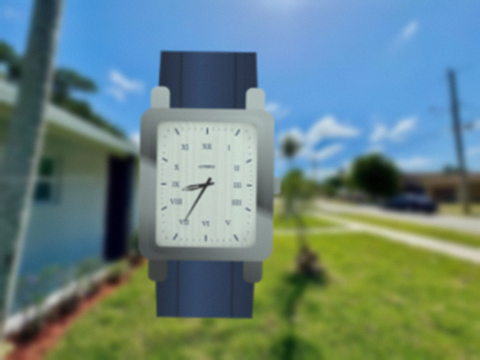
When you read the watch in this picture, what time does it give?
8:35
